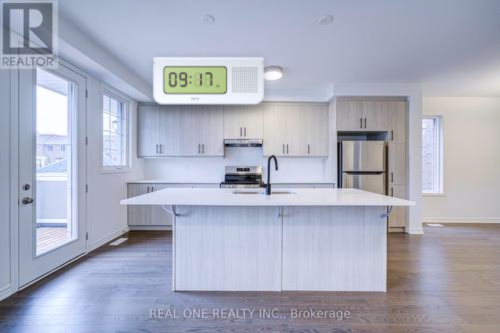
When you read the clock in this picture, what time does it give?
9:17
